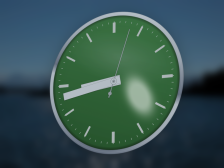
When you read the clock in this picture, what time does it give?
8:43:03
